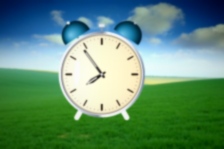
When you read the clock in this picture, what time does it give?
7:54
